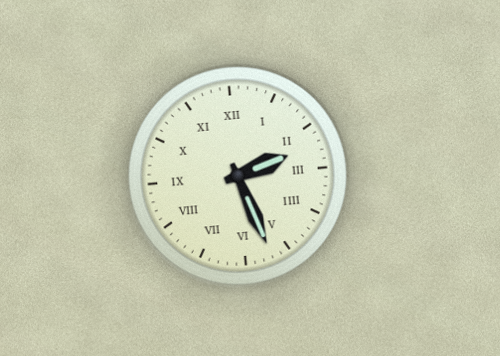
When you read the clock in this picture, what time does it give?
2:27
